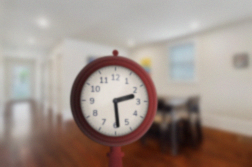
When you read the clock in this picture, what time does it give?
2:29
